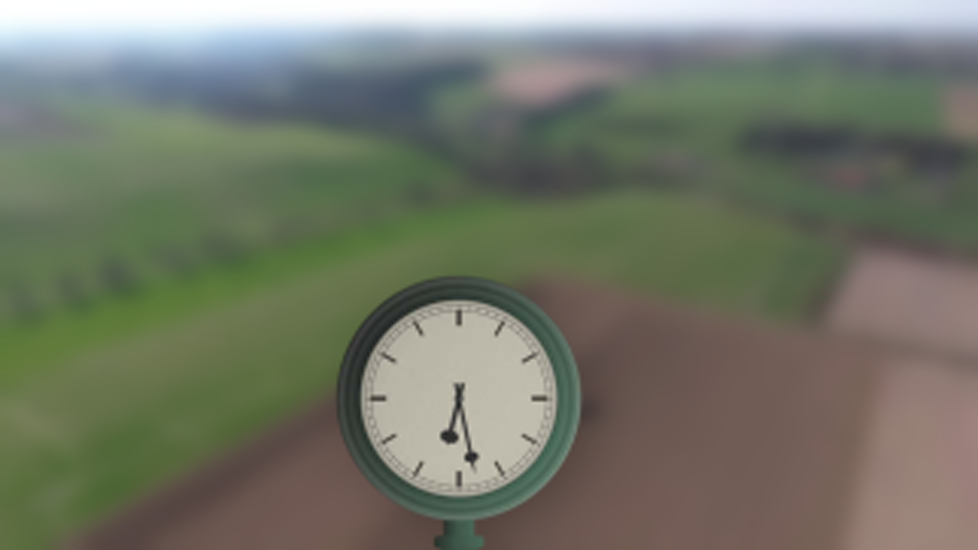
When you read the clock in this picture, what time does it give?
6:28
